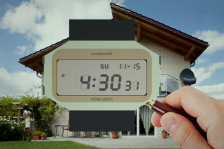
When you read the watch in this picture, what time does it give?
4:30:31
